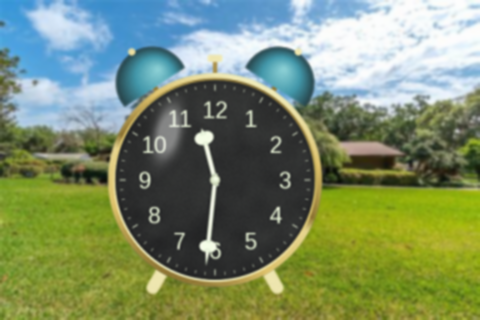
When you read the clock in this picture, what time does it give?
11:31
